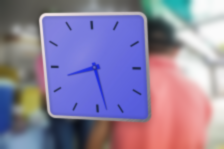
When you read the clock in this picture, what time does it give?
8:28
